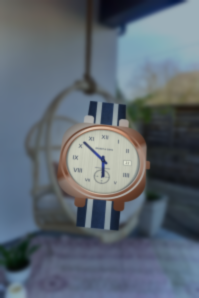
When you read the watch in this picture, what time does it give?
5:52
